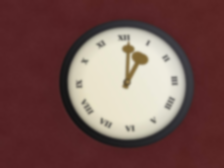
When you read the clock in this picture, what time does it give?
1:01
